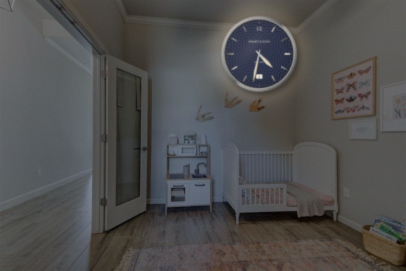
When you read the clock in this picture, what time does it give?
4:32
